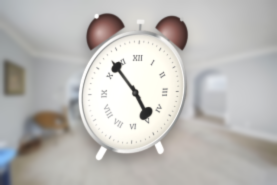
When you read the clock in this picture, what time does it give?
4:53
